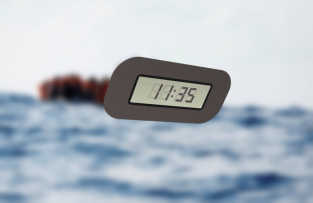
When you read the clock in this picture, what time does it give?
11:35
